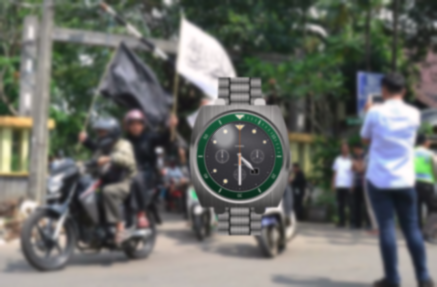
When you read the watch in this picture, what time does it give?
4:30
